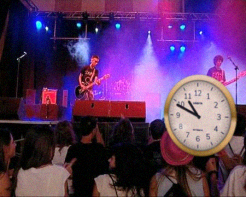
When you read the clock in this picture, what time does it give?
10:49
